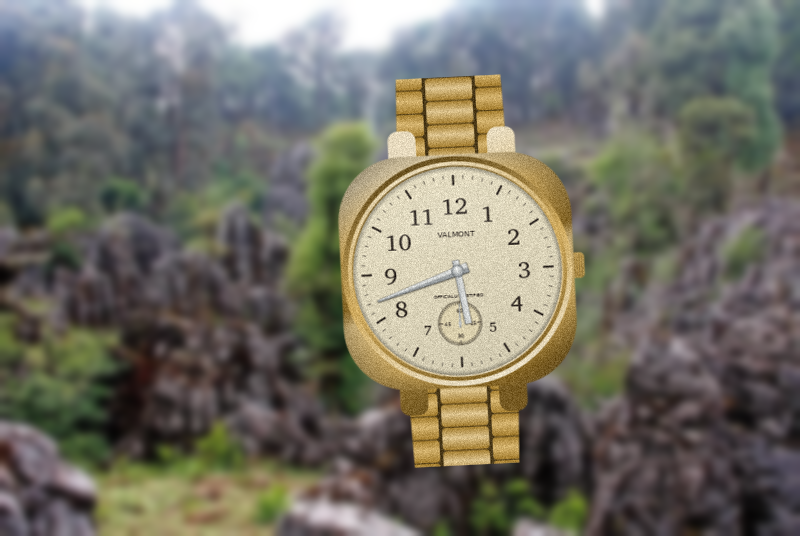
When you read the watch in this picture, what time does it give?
5:42
